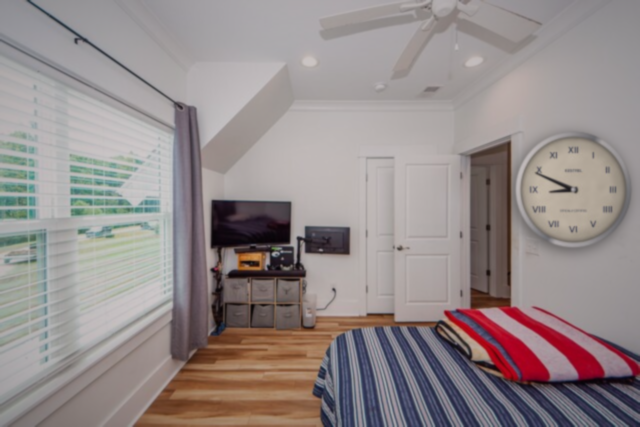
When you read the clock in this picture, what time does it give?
8:49
